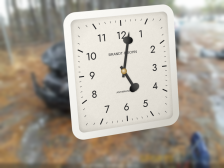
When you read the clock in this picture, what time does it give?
5:02
